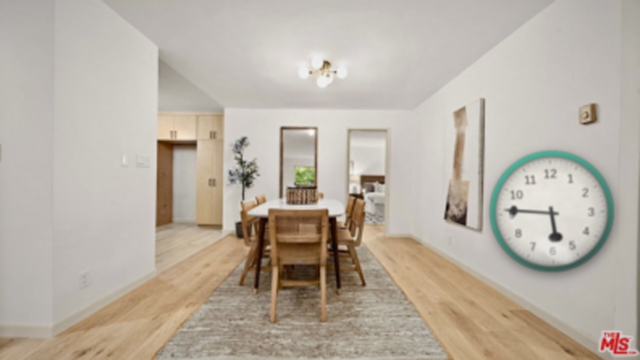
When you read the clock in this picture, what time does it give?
5:46
